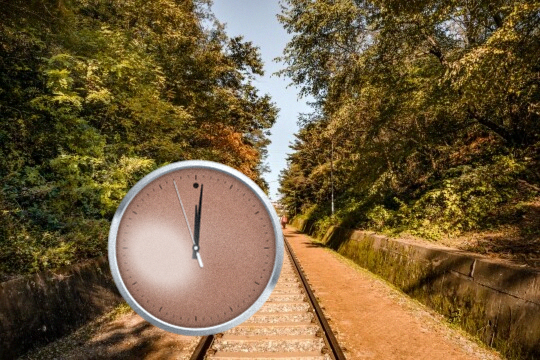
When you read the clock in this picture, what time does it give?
12:00:57
